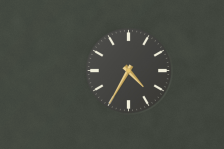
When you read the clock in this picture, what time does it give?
4:35
